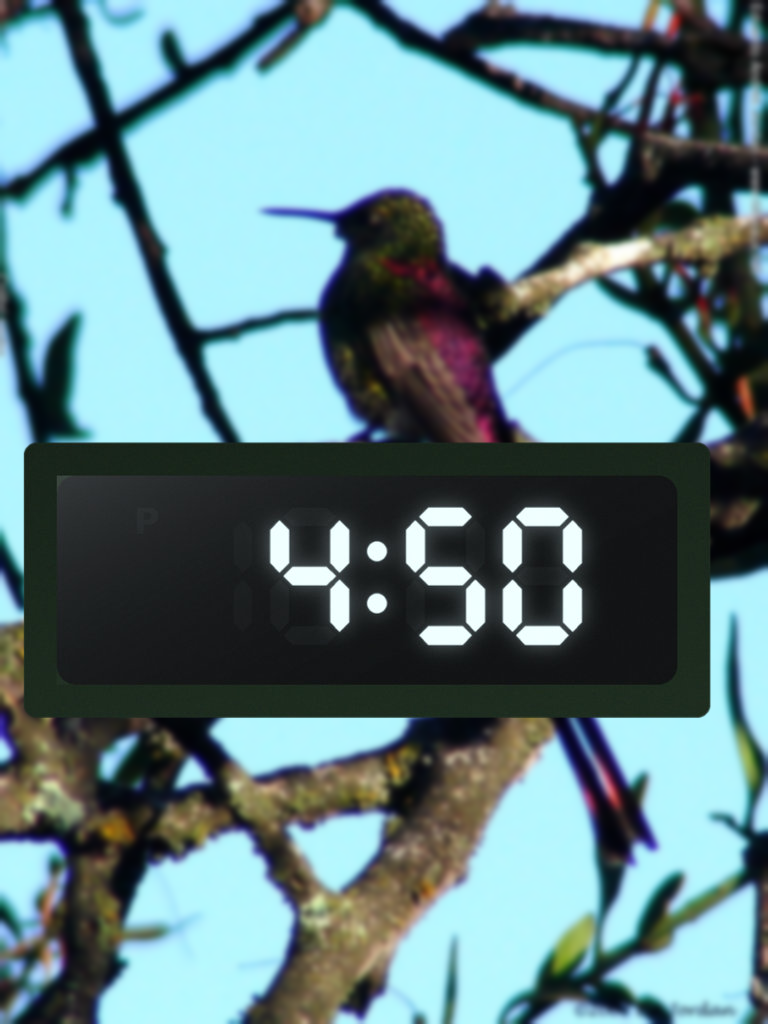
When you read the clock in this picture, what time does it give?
4:50
